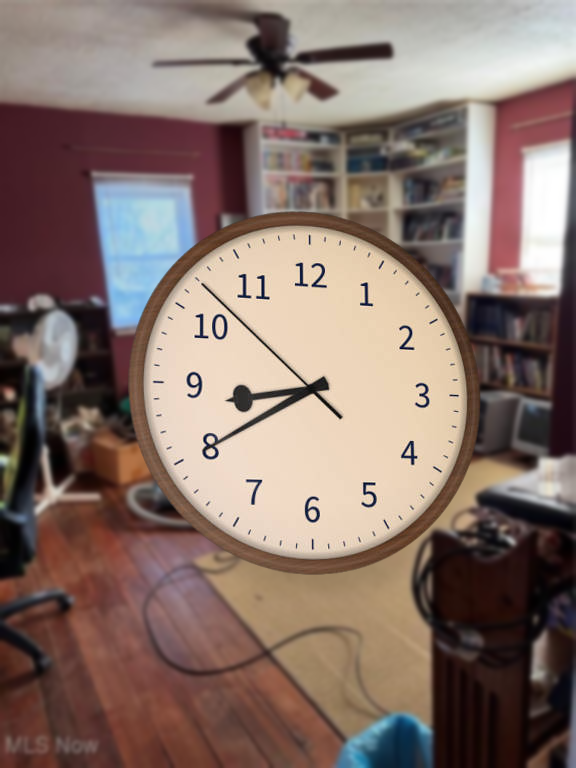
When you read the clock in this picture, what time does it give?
8:39:52
